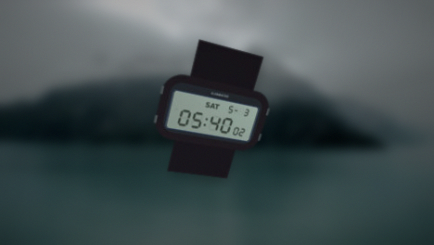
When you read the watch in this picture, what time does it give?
5:40
